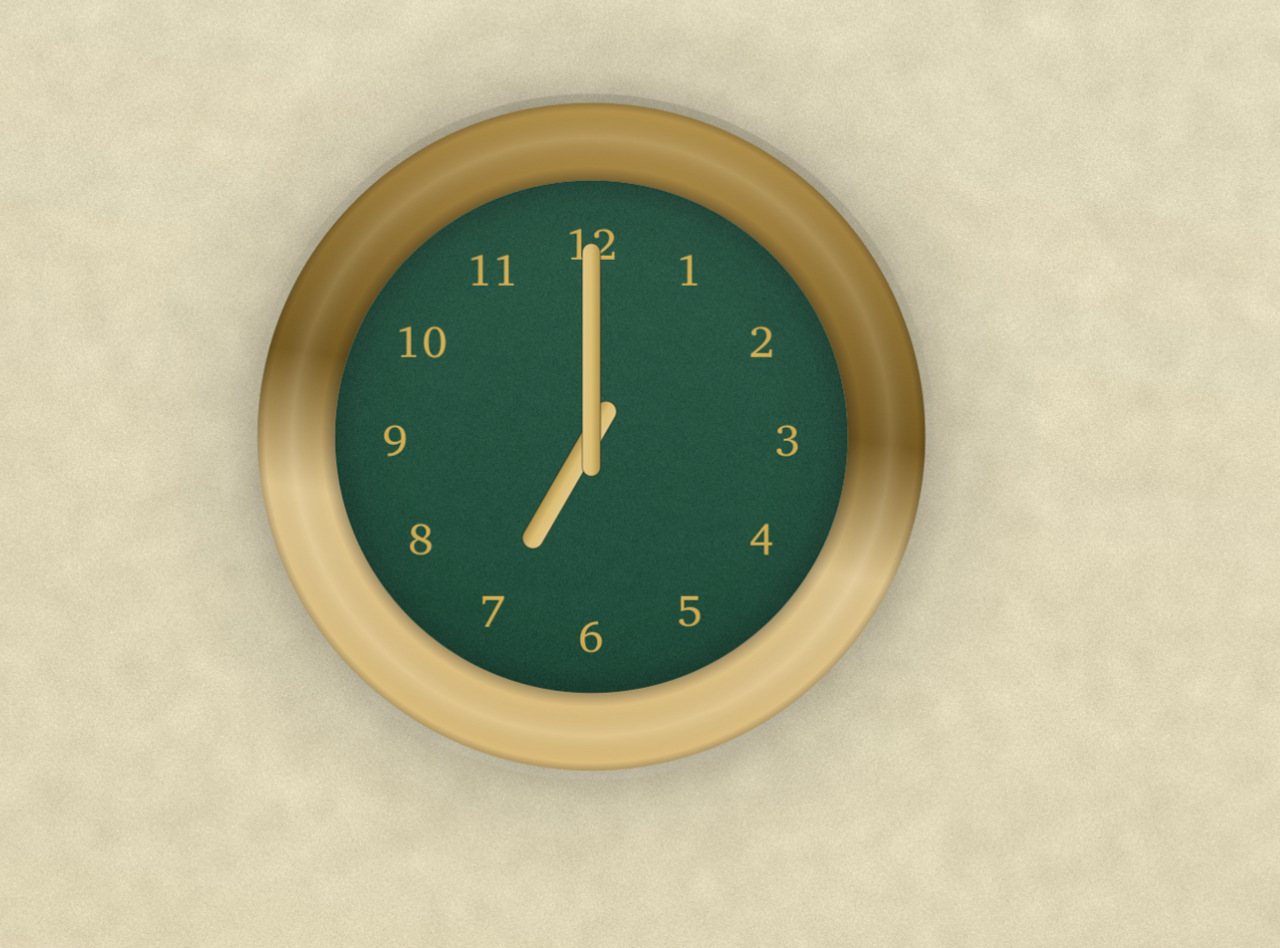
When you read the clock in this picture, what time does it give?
7:00
